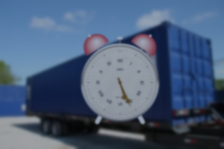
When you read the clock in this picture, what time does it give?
5:26
